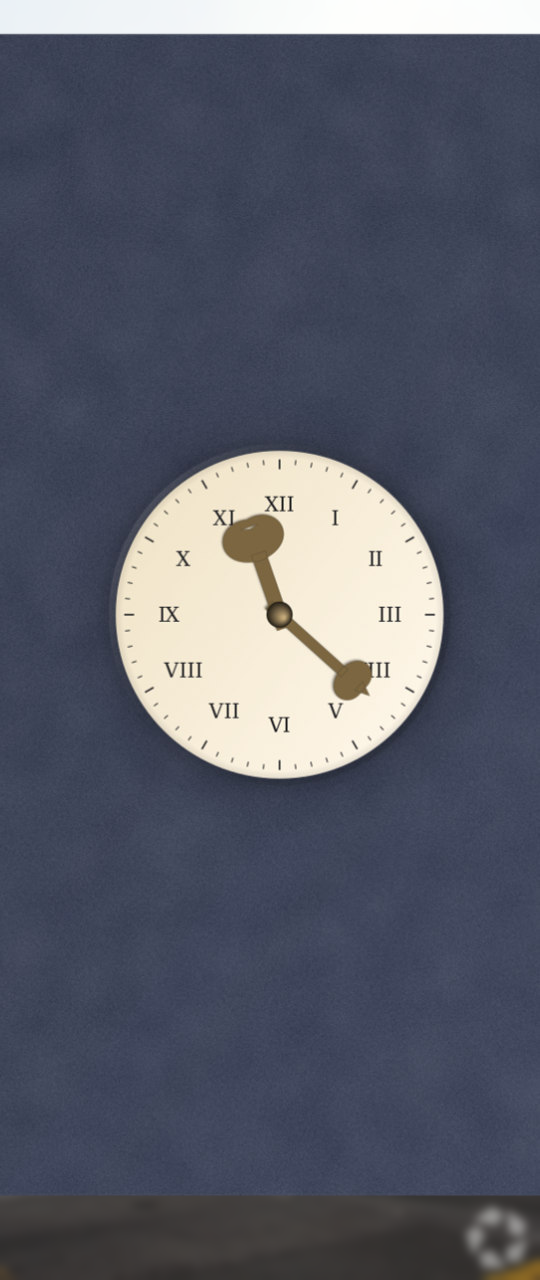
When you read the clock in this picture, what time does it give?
11:22
